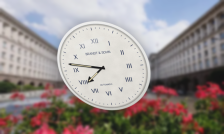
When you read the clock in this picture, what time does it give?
7:47
